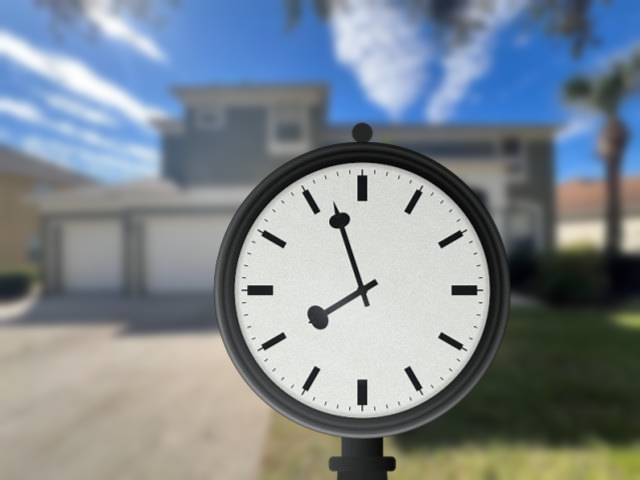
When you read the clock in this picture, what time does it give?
7:57
